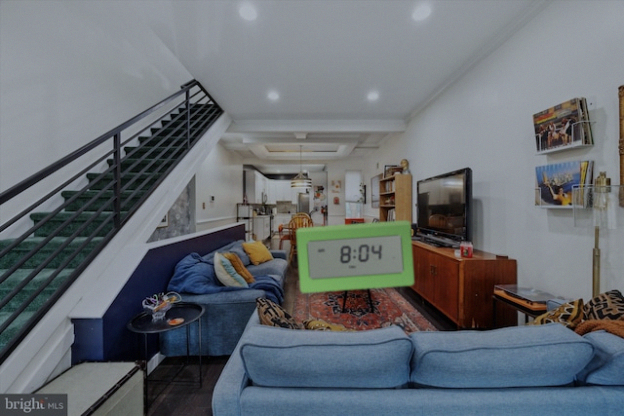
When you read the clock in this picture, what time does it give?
8:04
